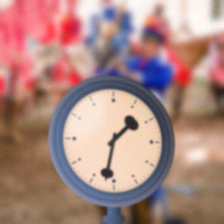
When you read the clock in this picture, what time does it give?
1:32
